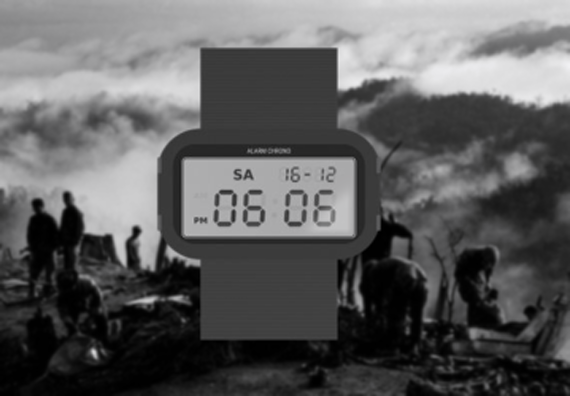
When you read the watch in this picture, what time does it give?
6:06
